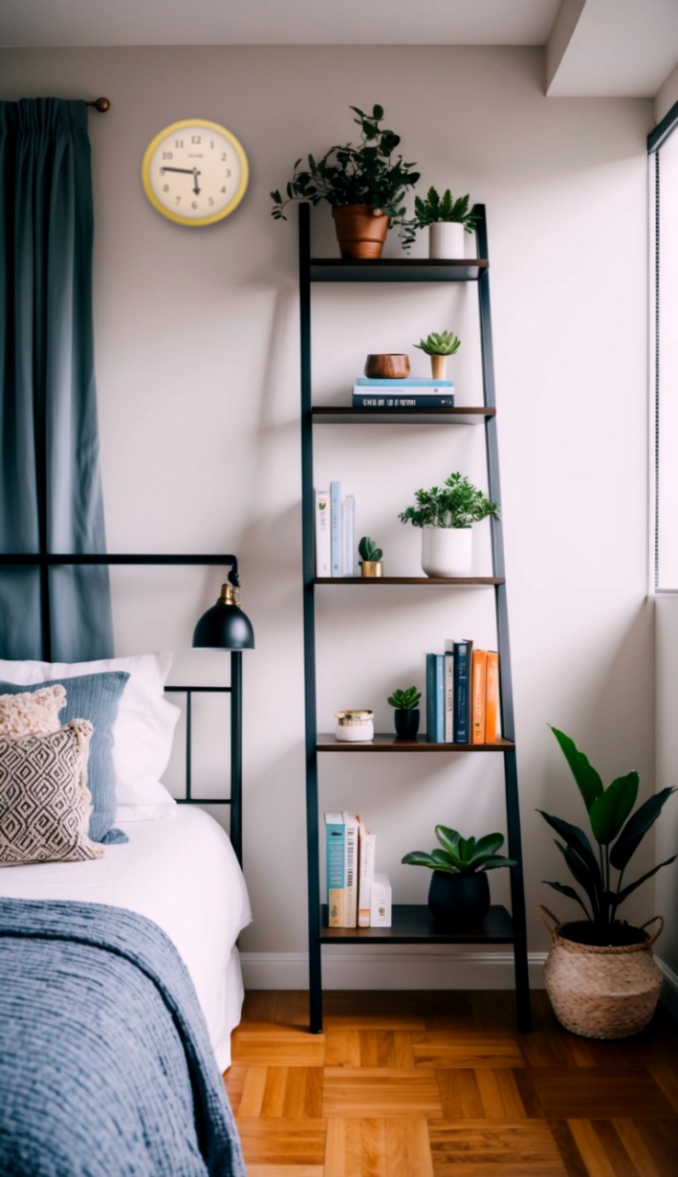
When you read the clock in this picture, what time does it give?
5:46
